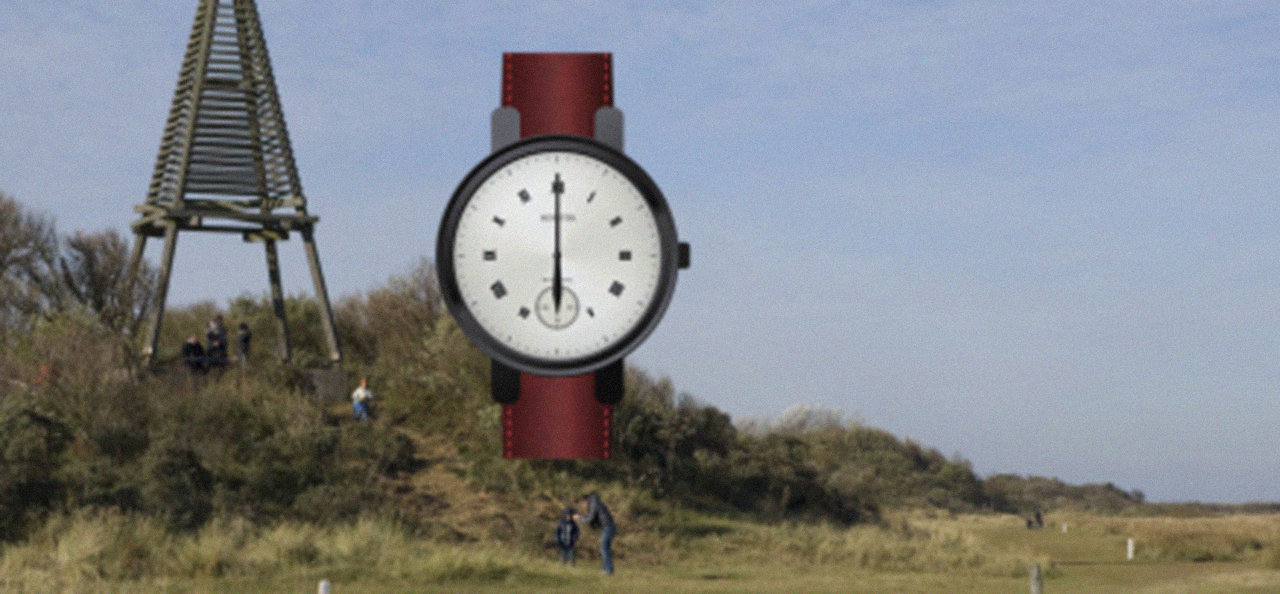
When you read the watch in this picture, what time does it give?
6:00
